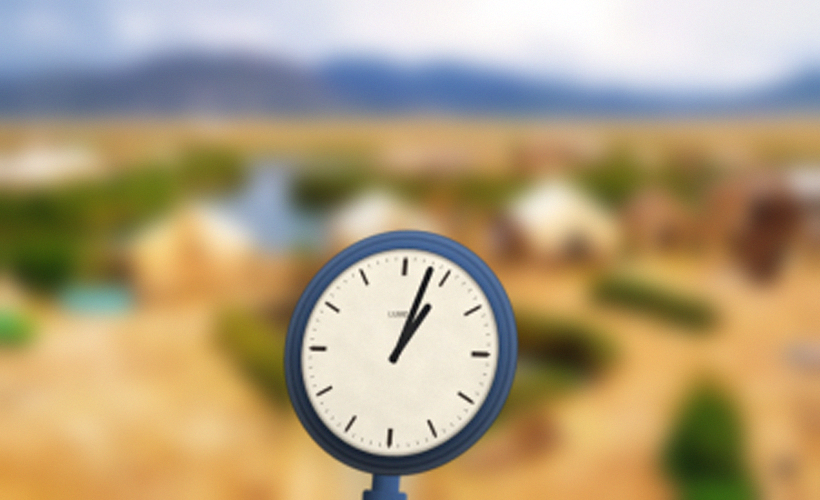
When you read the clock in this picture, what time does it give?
1:03
